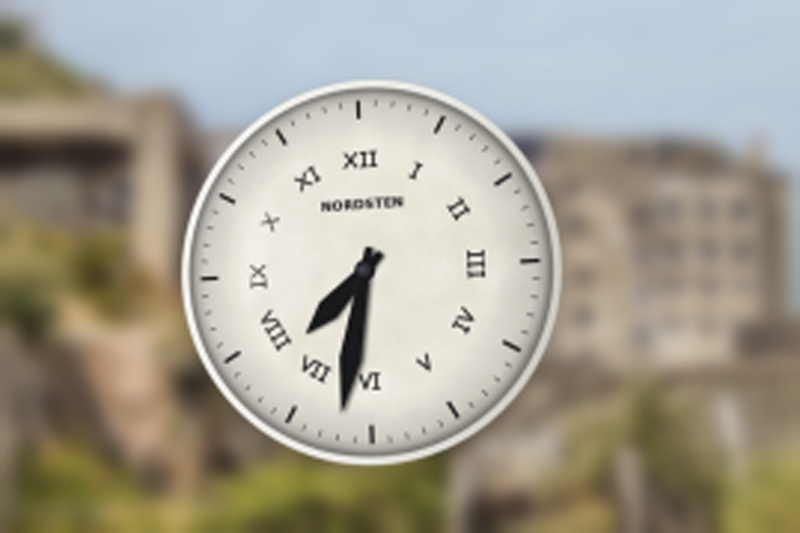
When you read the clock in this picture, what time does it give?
7:32
